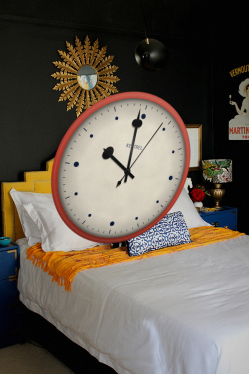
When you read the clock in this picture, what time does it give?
9:59:04
